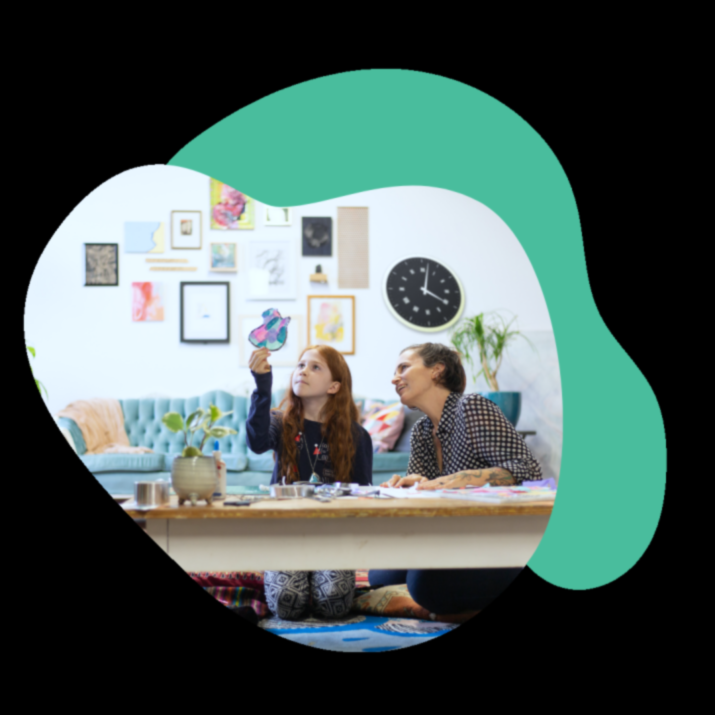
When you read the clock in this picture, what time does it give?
4:02
